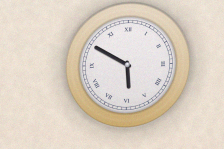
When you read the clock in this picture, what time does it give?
5:50
